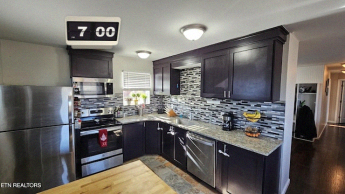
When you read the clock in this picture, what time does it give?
7:00
